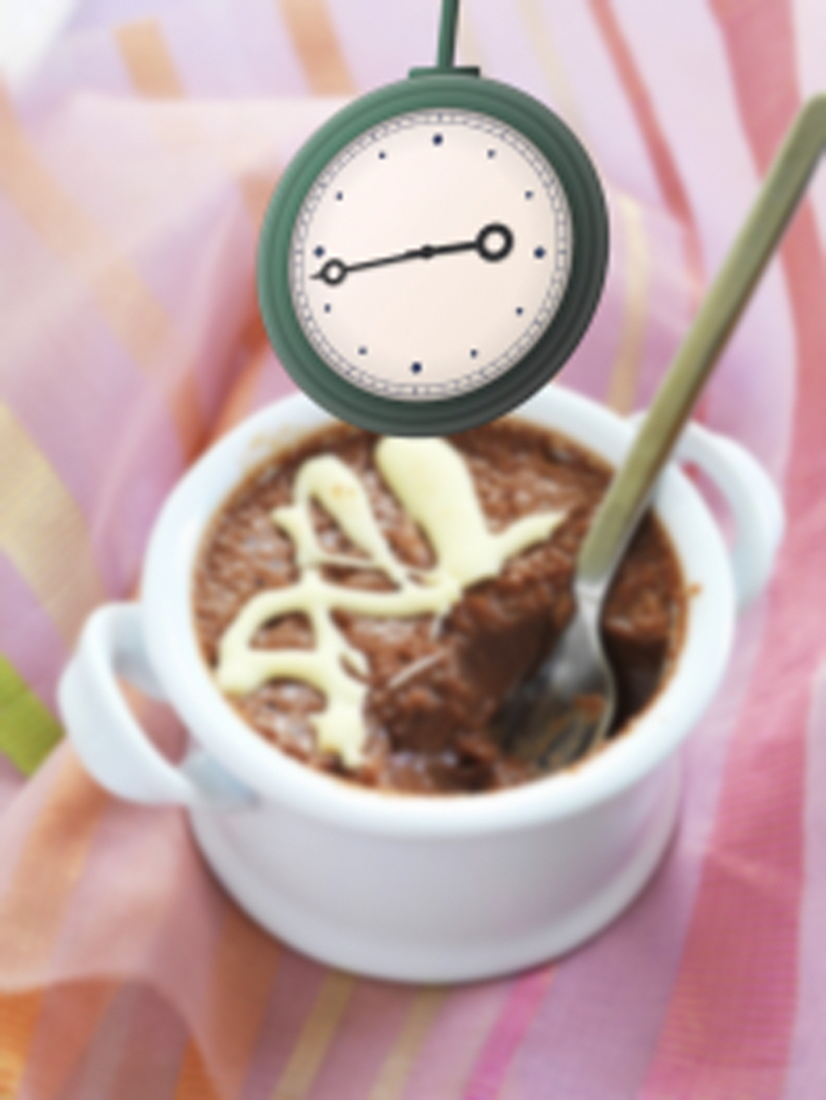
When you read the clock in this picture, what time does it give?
2:43
